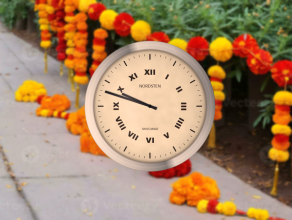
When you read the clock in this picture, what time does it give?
9:48
